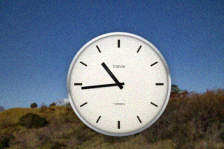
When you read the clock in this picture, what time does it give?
10:44
